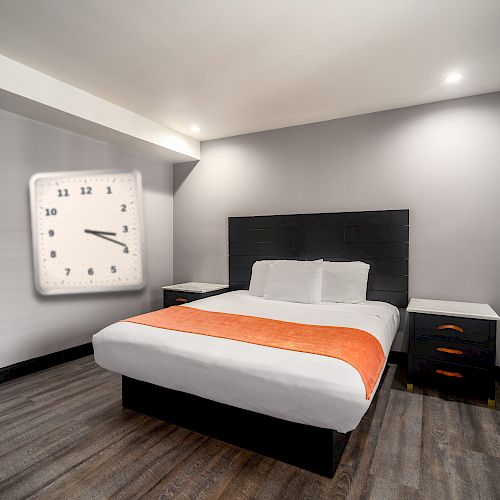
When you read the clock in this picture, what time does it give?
3:19
